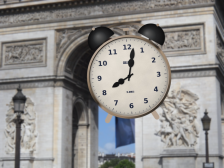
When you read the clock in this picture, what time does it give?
8:02
